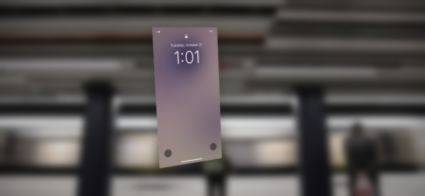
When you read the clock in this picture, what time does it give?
1:01
